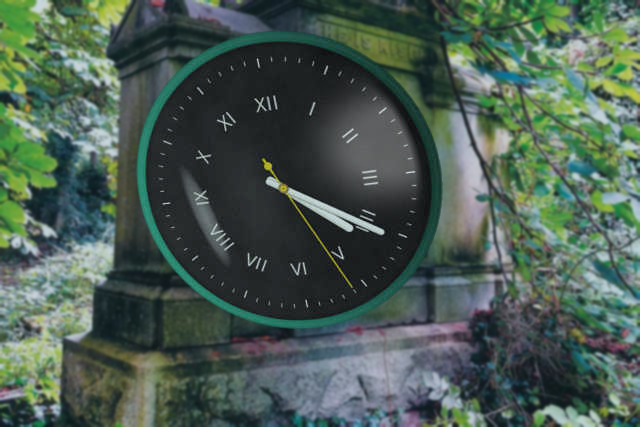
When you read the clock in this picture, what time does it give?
4:20:26
